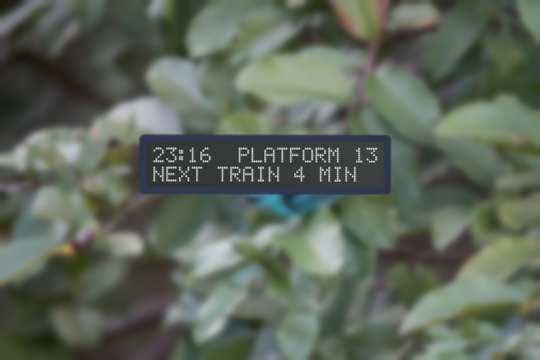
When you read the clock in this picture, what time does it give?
23:16
